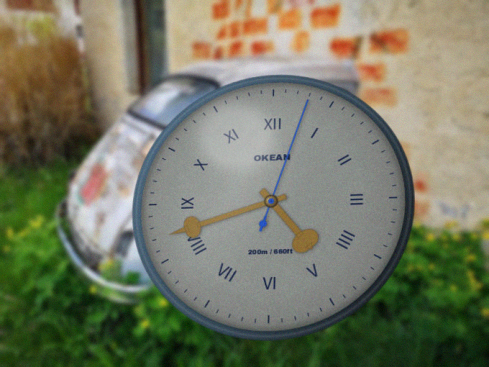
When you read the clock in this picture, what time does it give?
4:42:03
